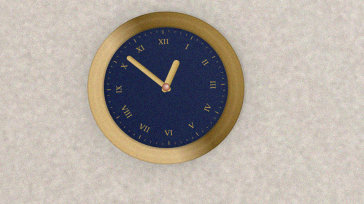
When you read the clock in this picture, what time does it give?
12:52
